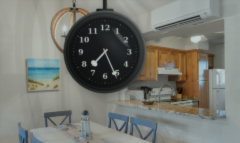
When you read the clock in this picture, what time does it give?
7:26
